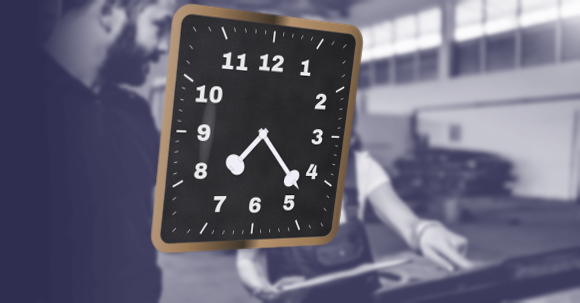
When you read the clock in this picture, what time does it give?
7:23
